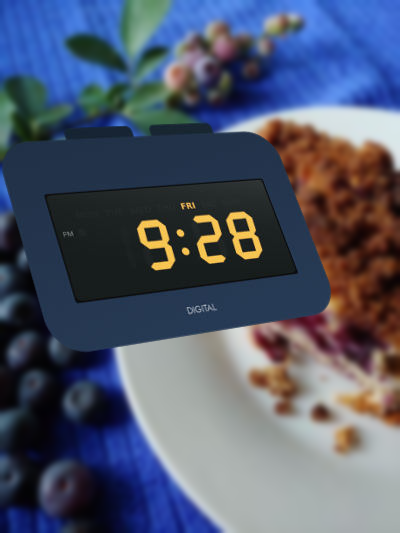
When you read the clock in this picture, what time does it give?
9:28
